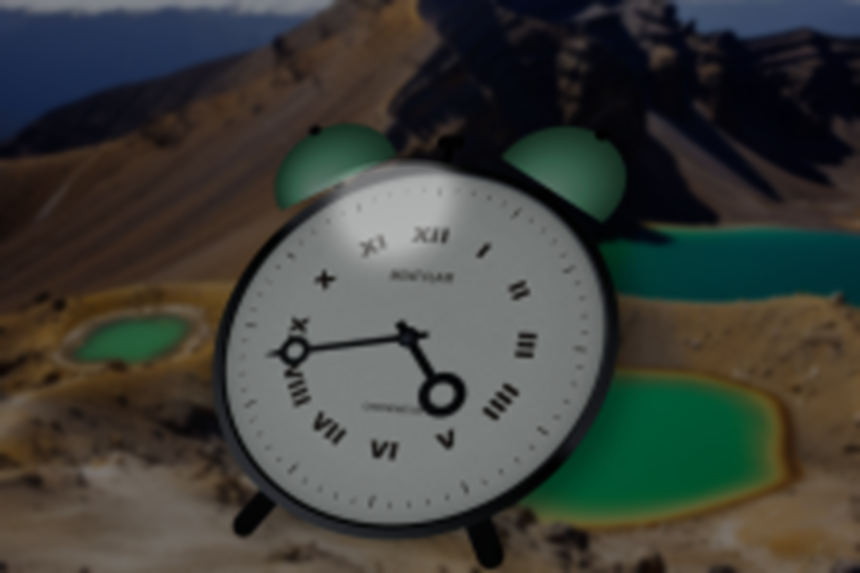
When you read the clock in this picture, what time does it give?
4:43
